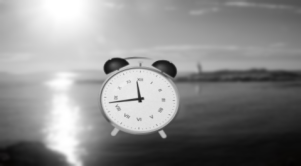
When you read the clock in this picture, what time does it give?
11:43
